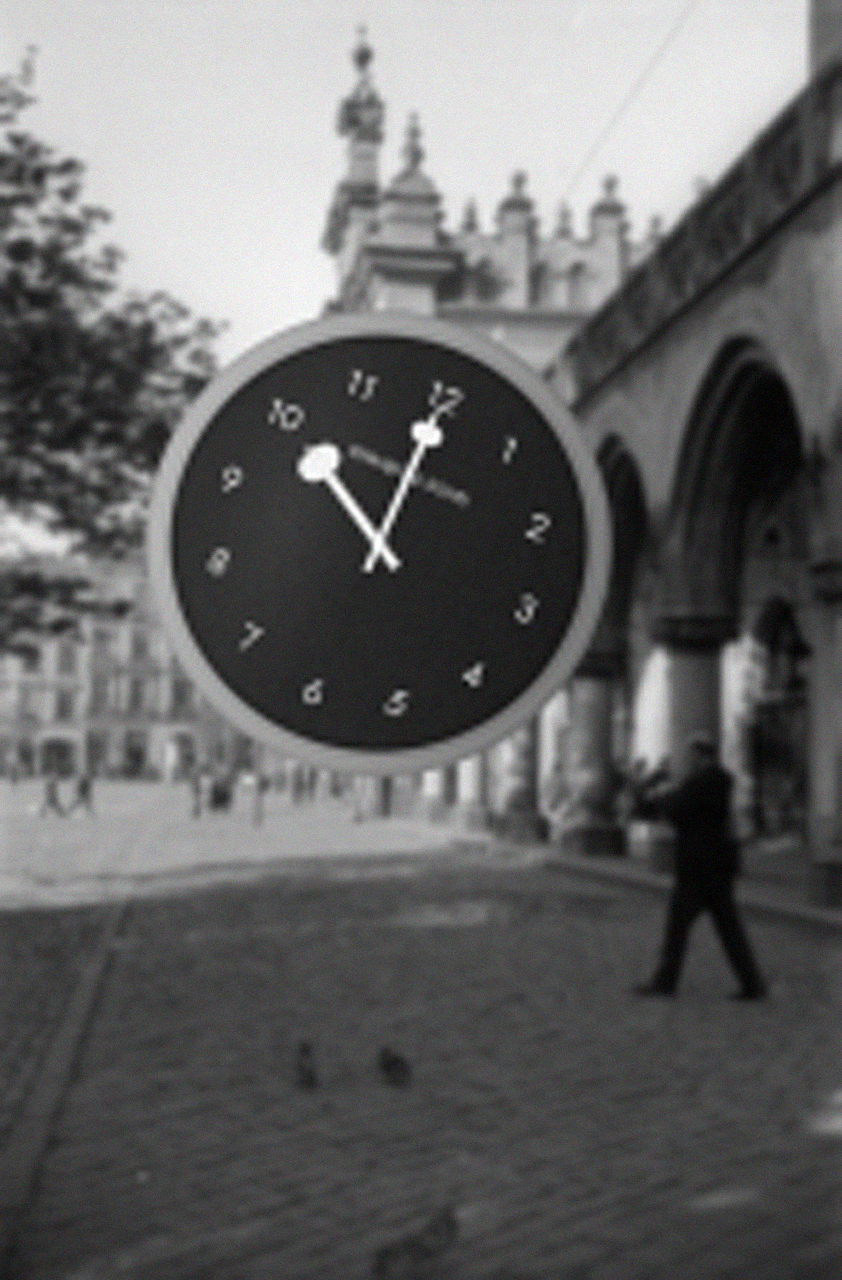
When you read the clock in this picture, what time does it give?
10:00
